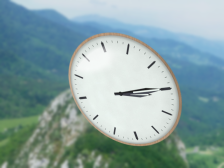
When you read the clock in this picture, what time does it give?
3:15
